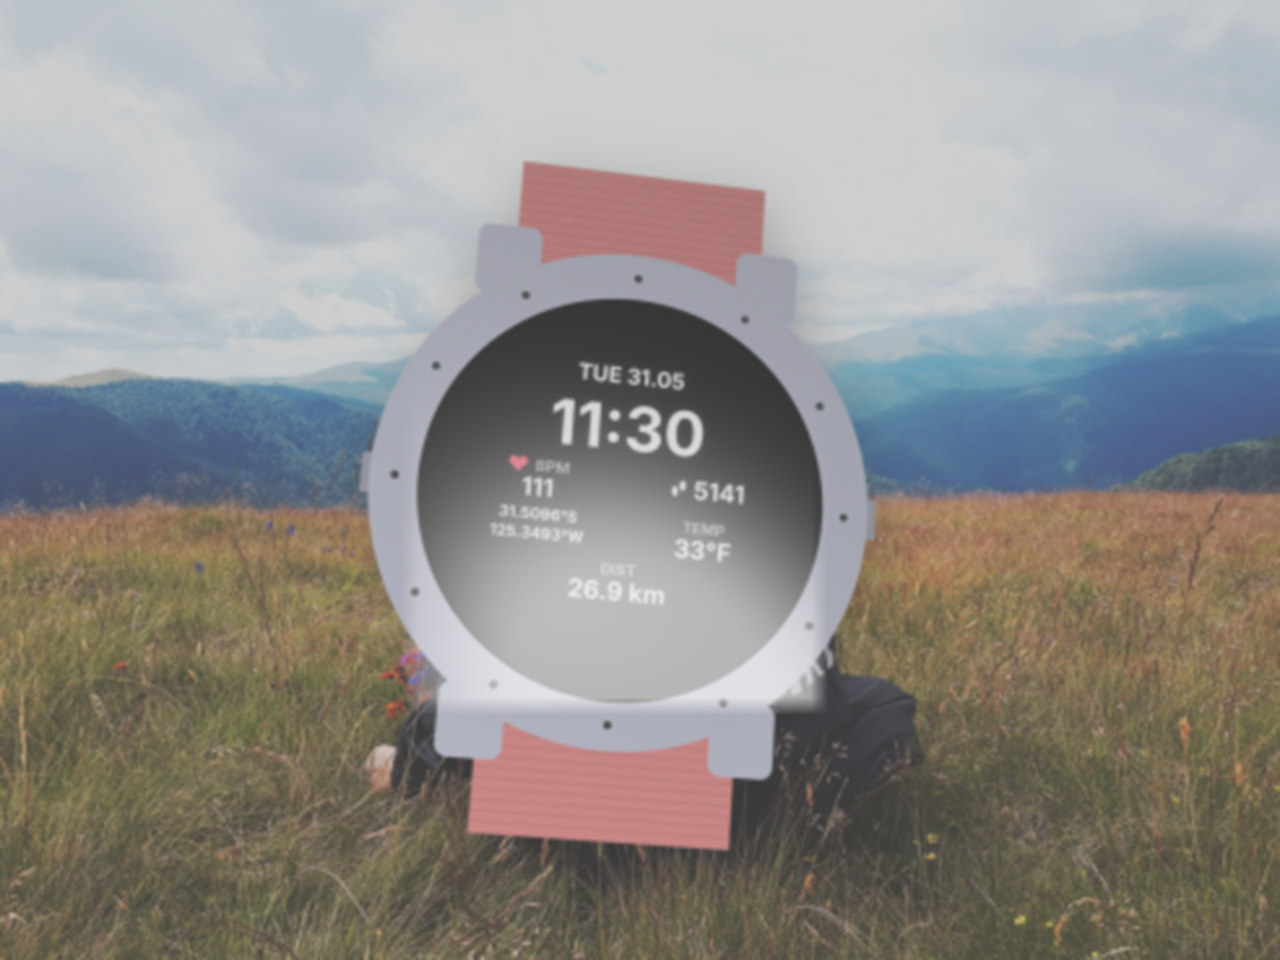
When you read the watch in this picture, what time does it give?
11:30
